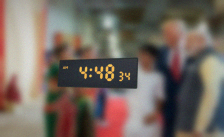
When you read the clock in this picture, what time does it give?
4:48:34
